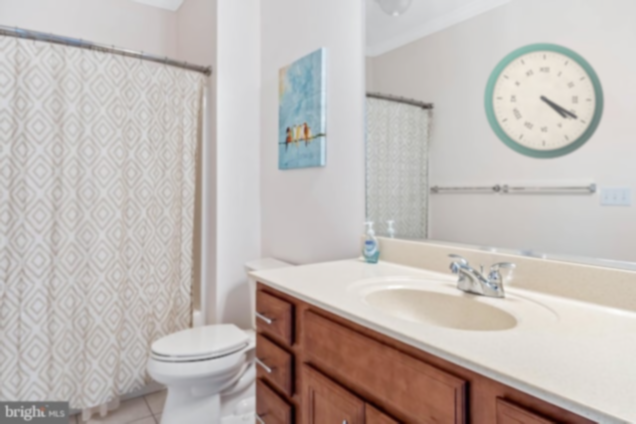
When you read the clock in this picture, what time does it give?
4:20
